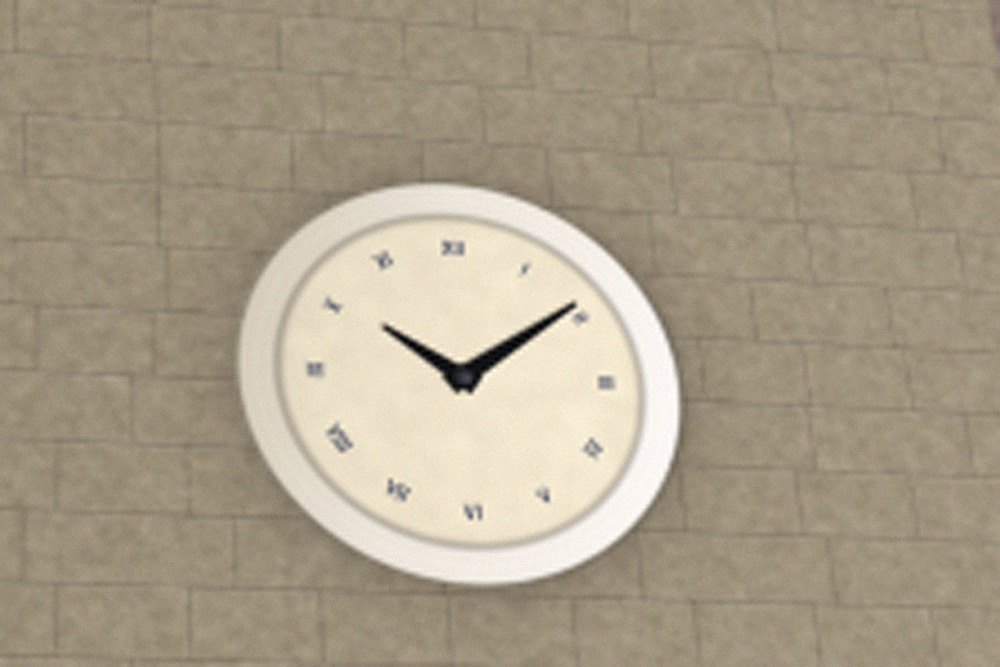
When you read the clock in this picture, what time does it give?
10:09
